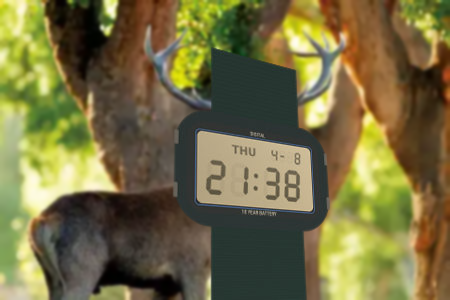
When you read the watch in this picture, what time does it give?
21:38
